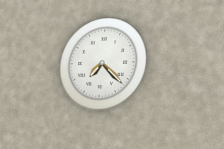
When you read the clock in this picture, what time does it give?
7:22
